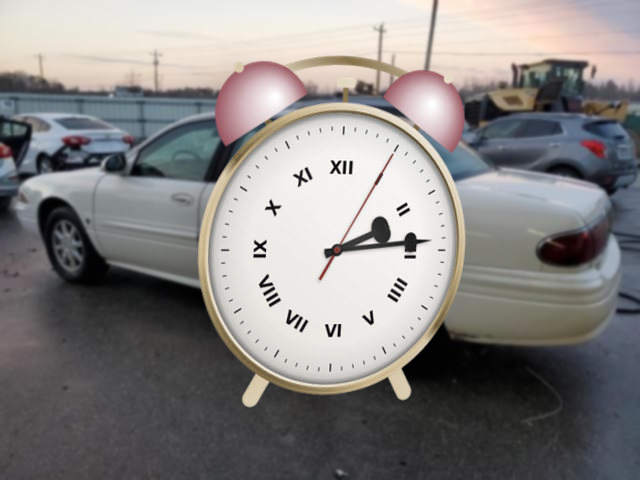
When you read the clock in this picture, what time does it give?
2:14:05
